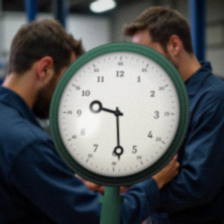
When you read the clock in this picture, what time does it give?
9:29
